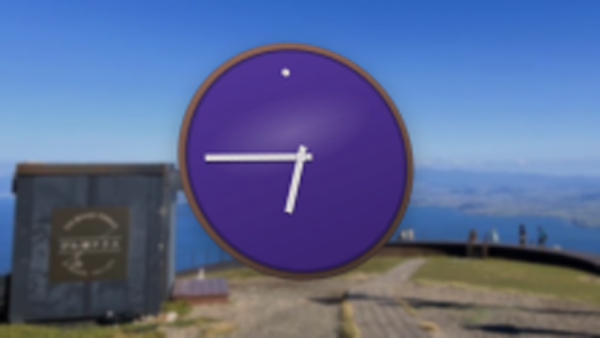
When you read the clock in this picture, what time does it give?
6:46
